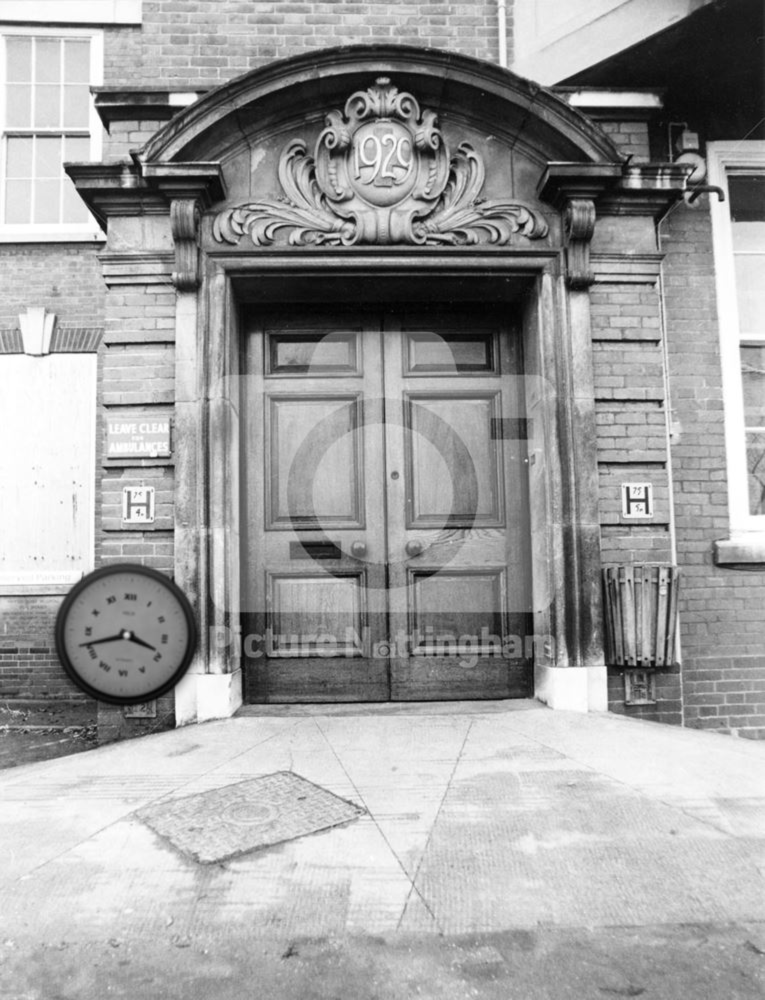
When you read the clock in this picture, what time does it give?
3:42
